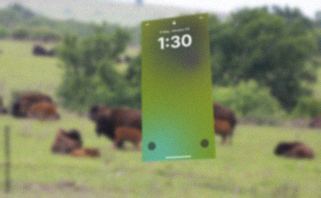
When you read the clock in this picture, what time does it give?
1:30
